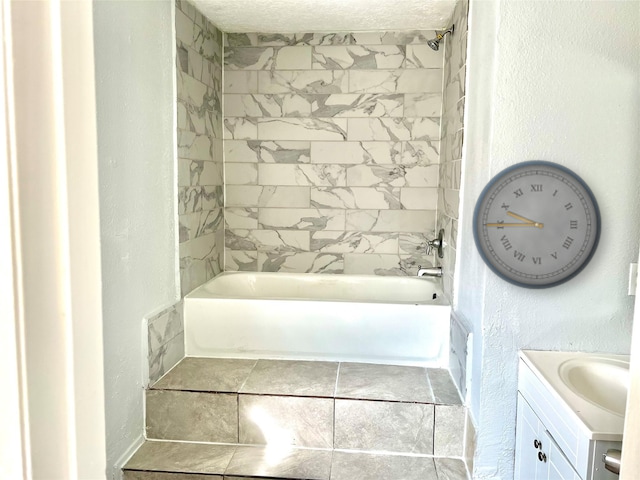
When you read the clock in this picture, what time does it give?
9:45
